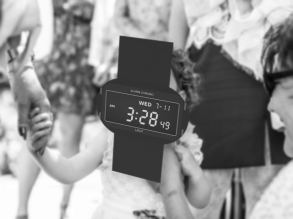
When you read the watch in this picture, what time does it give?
3:28:49
